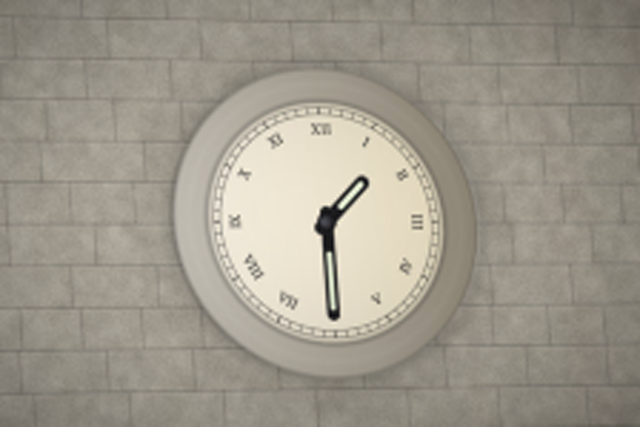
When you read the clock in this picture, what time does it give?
1:30
